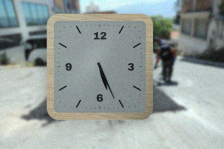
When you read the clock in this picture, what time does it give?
5:26
